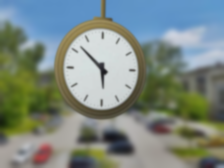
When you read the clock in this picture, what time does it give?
5:52
